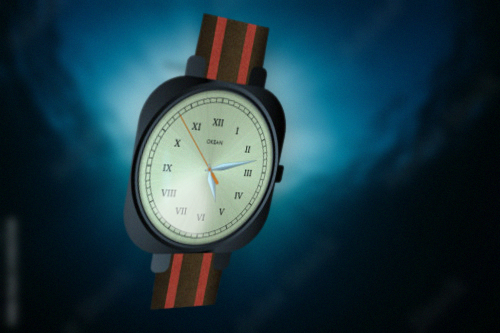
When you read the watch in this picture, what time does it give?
5:12:53
